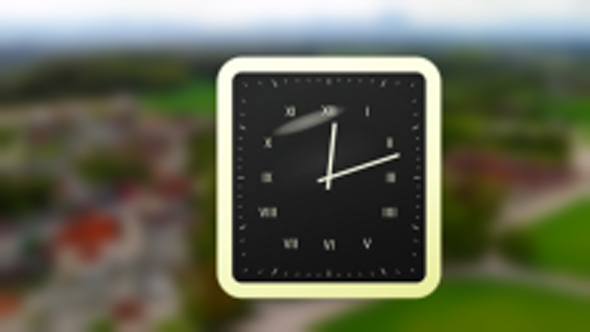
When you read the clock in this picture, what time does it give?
12:12
